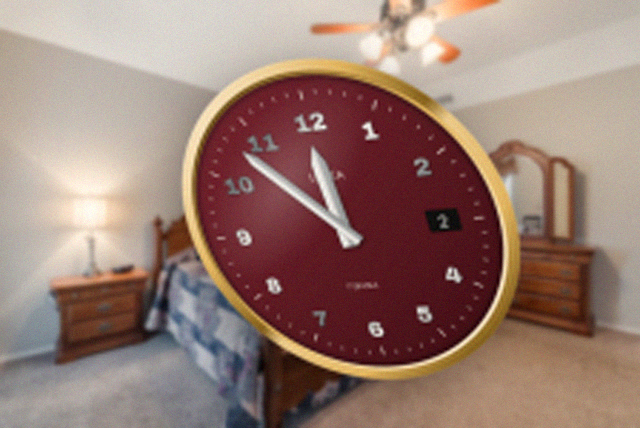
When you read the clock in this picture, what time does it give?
11:53
